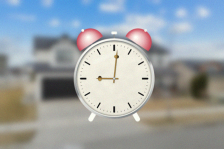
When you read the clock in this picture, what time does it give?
9:01
